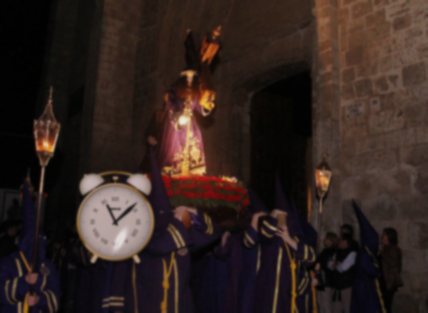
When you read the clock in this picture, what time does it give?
11:08
